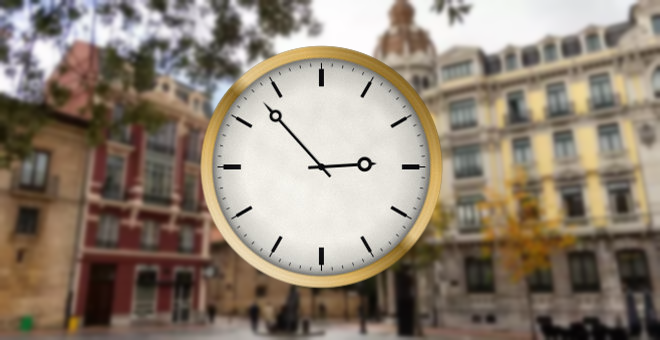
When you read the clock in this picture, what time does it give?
2:53
